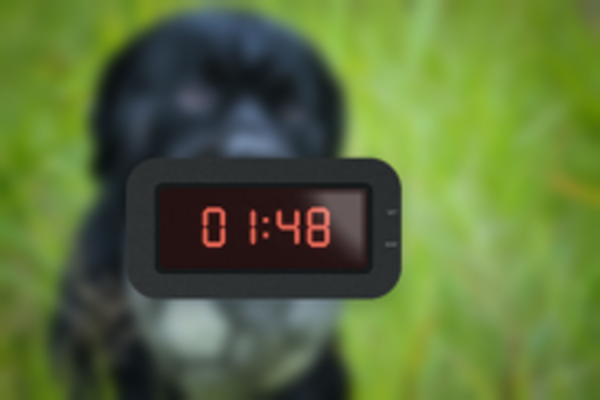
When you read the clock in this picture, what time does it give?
1:48
